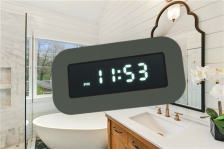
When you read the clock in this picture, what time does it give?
11:53
